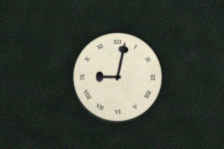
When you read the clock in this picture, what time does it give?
9:02
